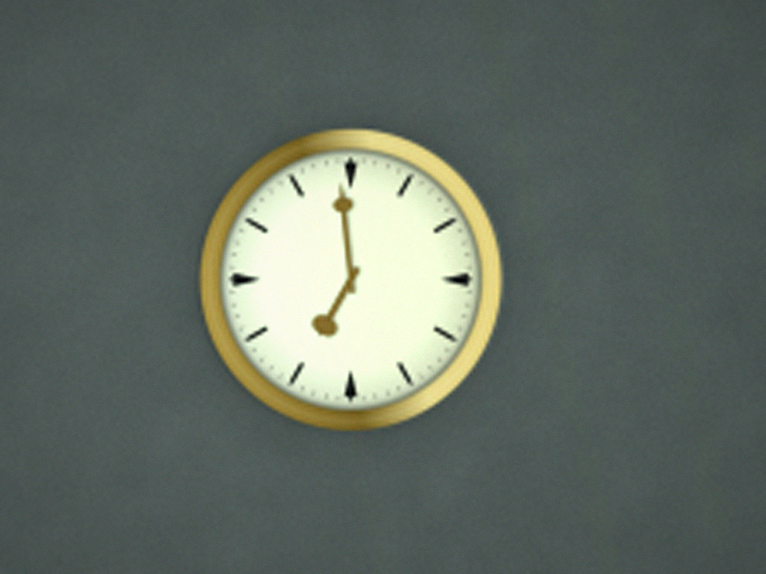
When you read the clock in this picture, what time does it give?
6:59
